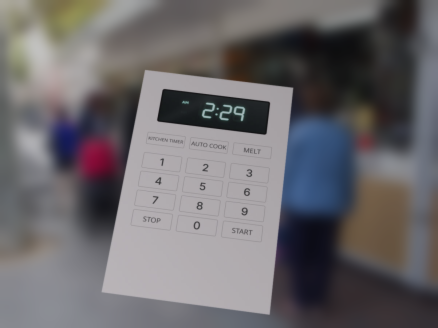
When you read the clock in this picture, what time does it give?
2:29
